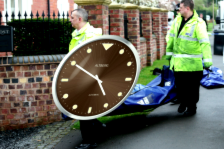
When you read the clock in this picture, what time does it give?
4:50
